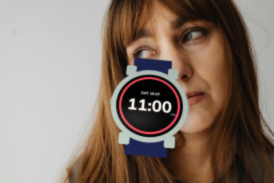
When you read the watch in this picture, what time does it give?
11:00
